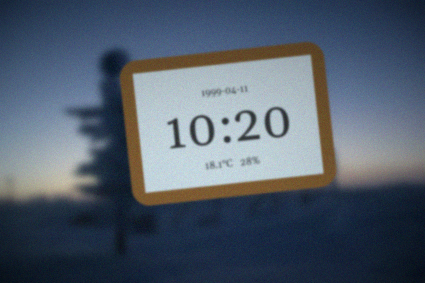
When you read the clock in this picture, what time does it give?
10:20
